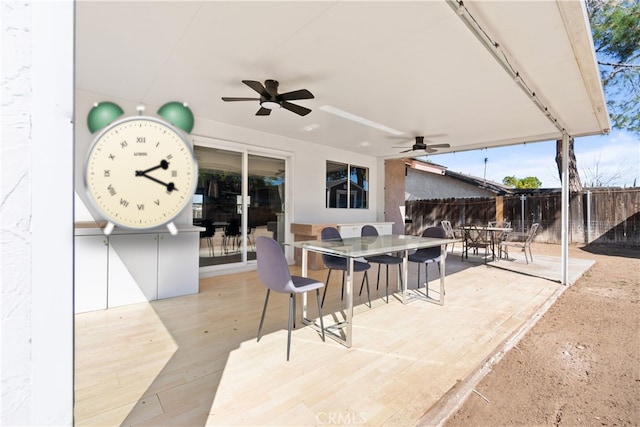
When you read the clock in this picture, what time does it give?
2:19
